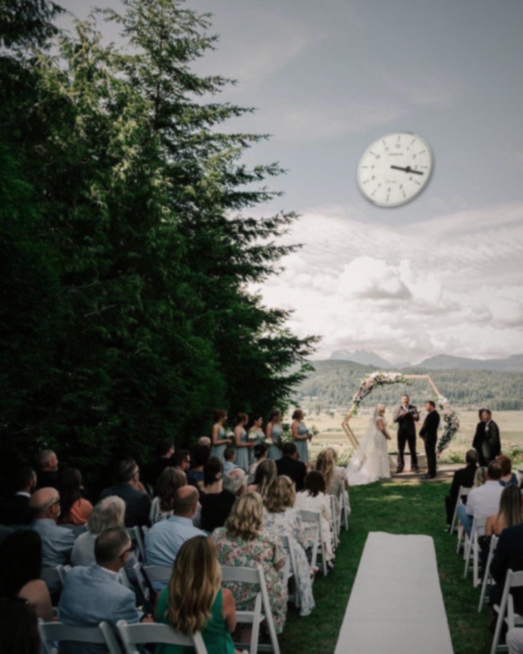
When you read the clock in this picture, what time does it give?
3:17
